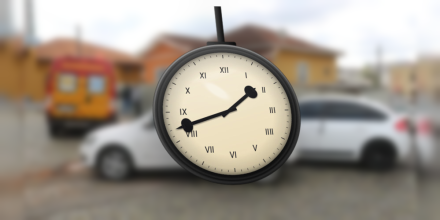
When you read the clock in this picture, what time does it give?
1:42
